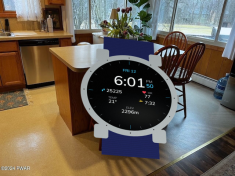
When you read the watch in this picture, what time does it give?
6:01
